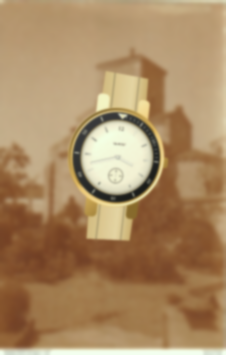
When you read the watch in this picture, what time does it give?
3:42
